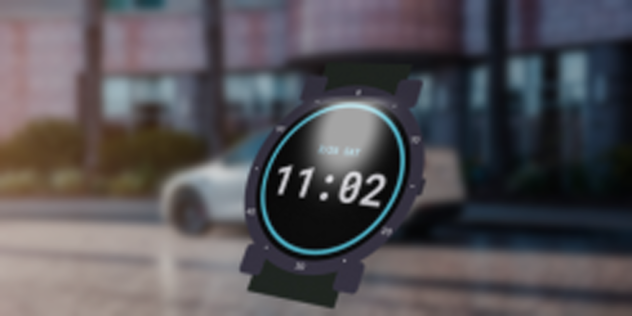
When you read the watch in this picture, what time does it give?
11:02
